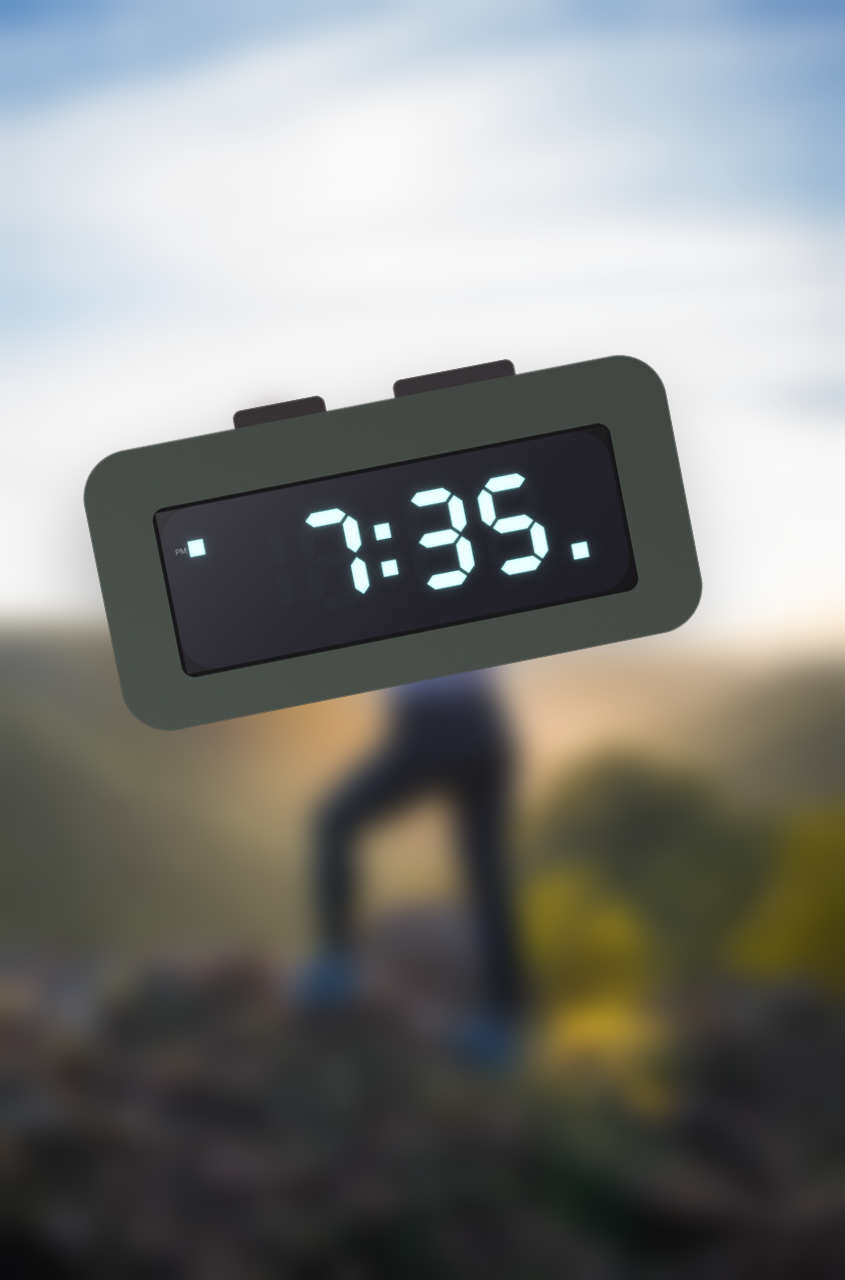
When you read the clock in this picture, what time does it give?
7:35
